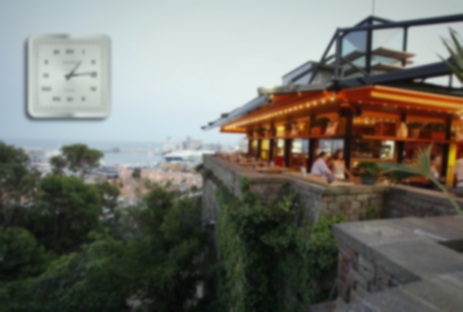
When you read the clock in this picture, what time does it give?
1:14
